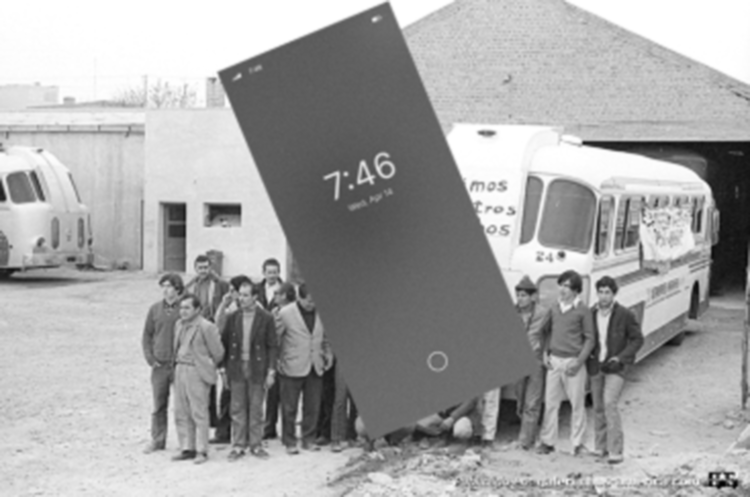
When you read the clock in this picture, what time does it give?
7:46
